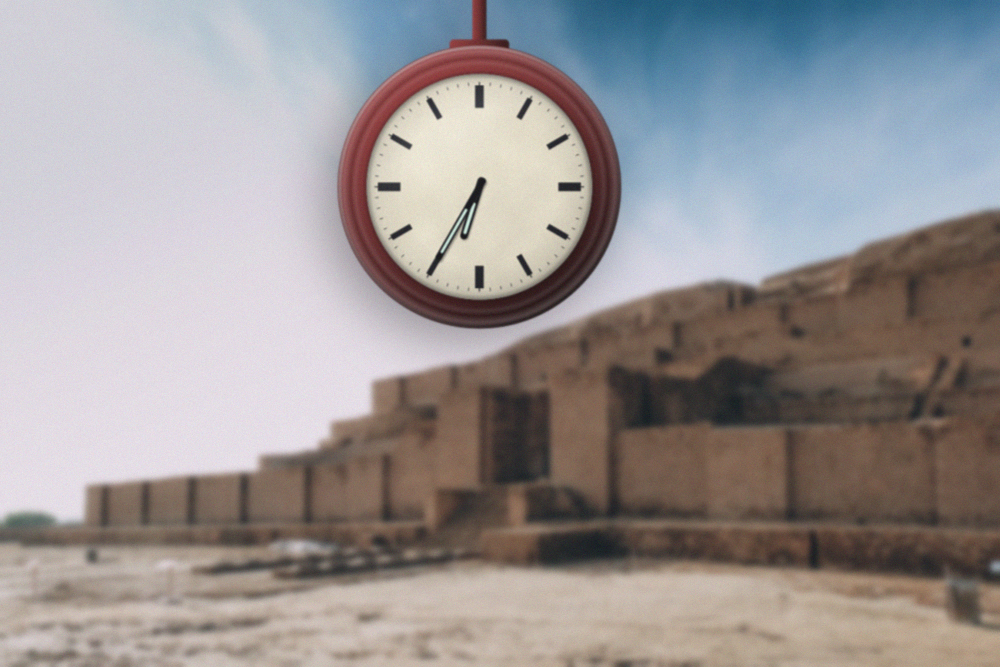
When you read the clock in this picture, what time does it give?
6:35
